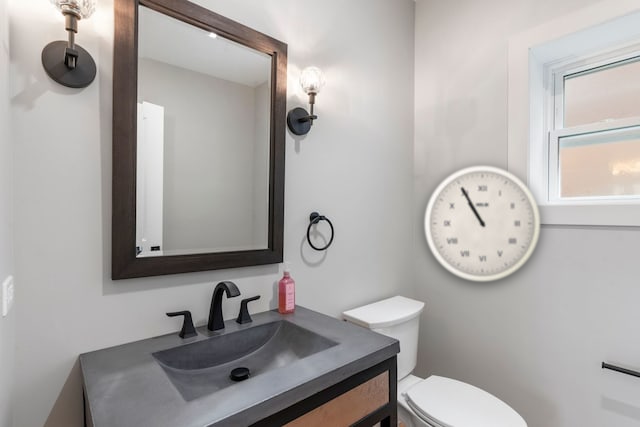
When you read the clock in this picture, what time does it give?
10:55
